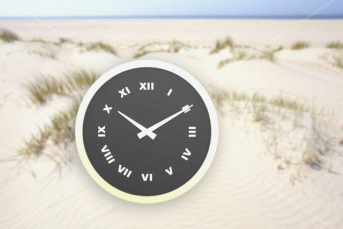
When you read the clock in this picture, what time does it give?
10:10
